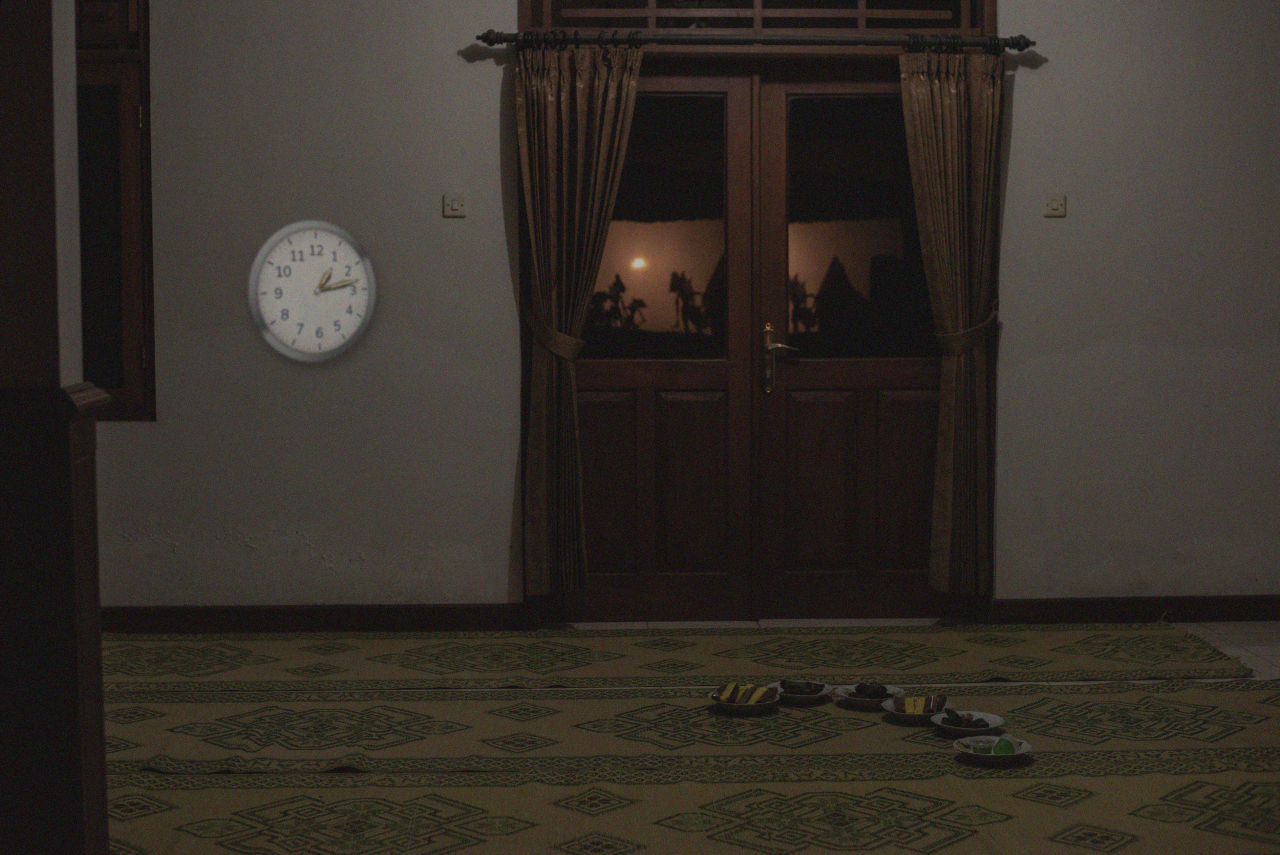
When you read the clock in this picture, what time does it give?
1:13
